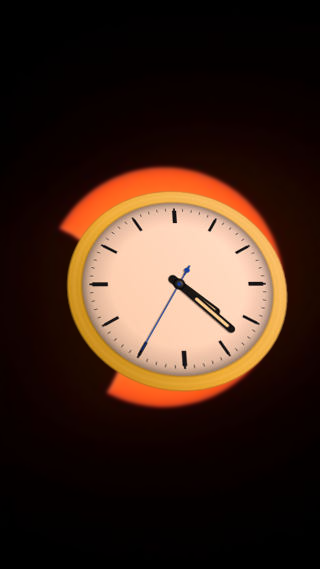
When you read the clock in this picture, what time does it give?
4:22:35
